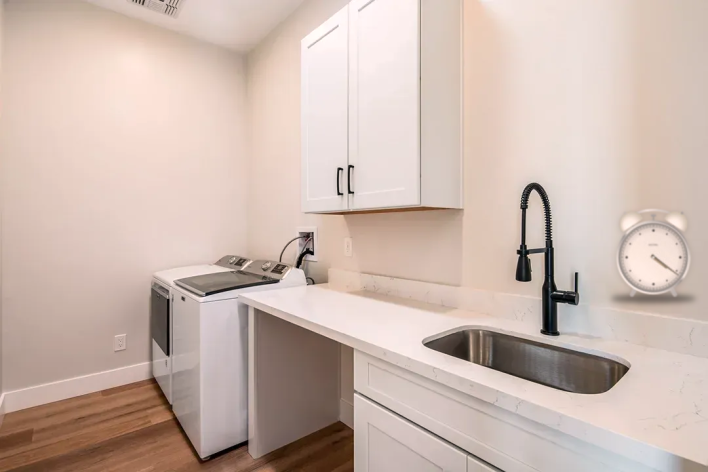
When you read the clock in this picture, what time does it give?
4:21
